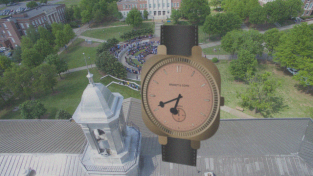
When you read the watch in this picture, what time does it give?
6:41
